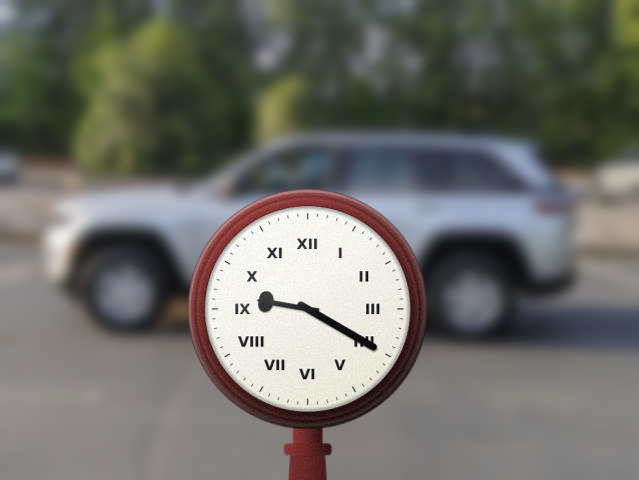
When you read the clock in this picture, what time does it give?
9:20
